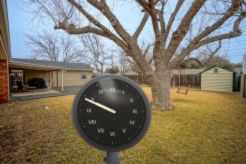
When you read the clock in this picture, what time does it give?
9:49
